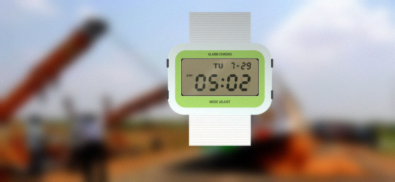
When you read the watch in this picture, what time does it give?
5:02
